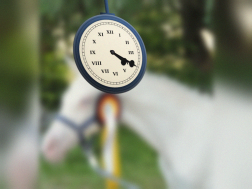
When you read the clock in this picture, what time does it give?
4:20
